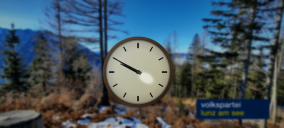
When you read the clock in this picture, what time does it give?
9:50
